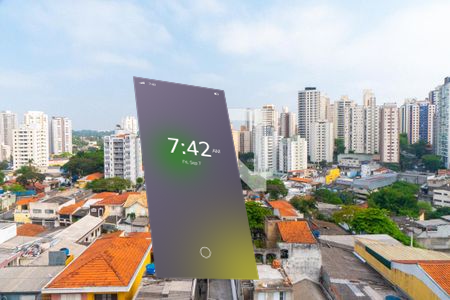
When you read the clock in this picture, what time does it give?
7:42
